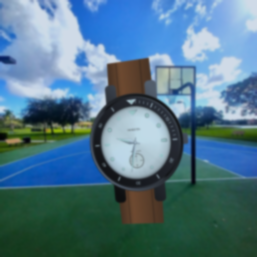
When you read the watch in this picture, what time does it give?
9:32
